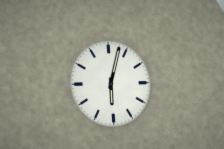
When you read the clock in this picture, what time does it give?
6:03
